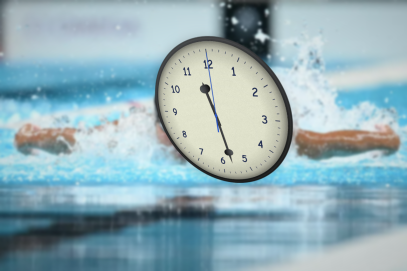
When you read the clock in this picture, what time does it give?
11:28:00
